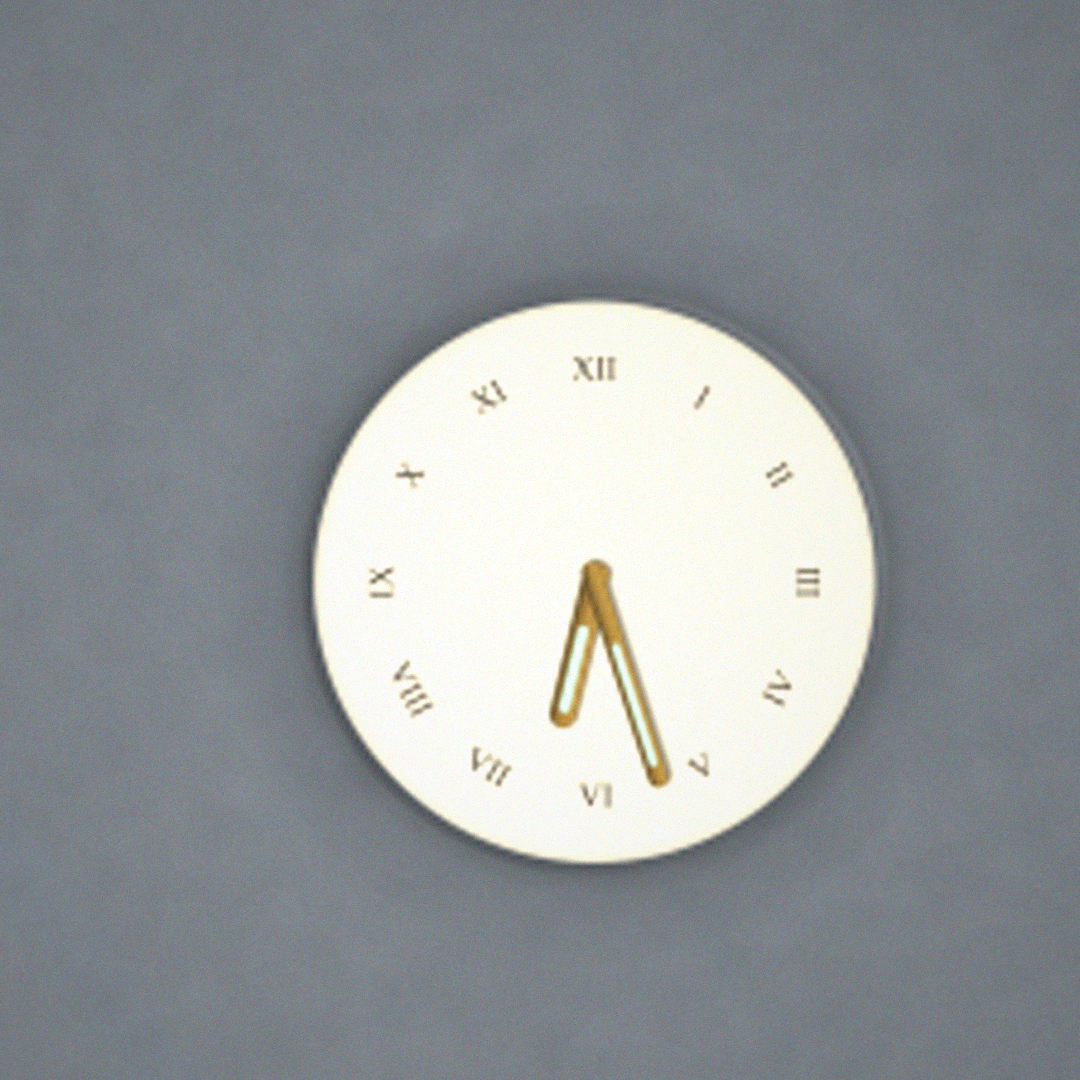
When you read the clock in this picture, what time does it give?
6:27
